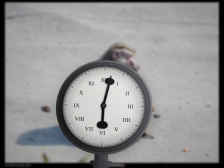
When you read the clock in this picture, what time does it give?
6:02
